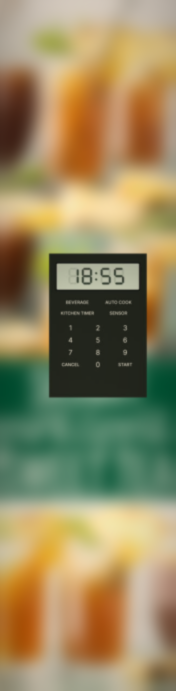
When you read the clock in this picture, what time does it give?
18:55
